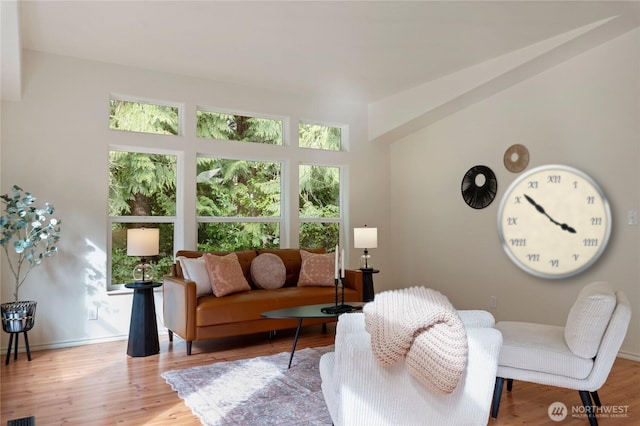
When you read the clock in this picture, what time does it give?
3:52
